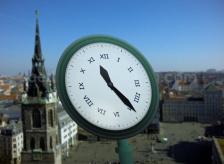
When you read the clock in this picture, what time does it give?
11:24
